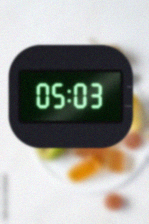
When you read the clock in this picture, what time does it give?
5:03
